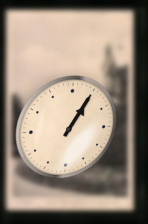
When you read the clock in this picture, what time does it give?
1:05
